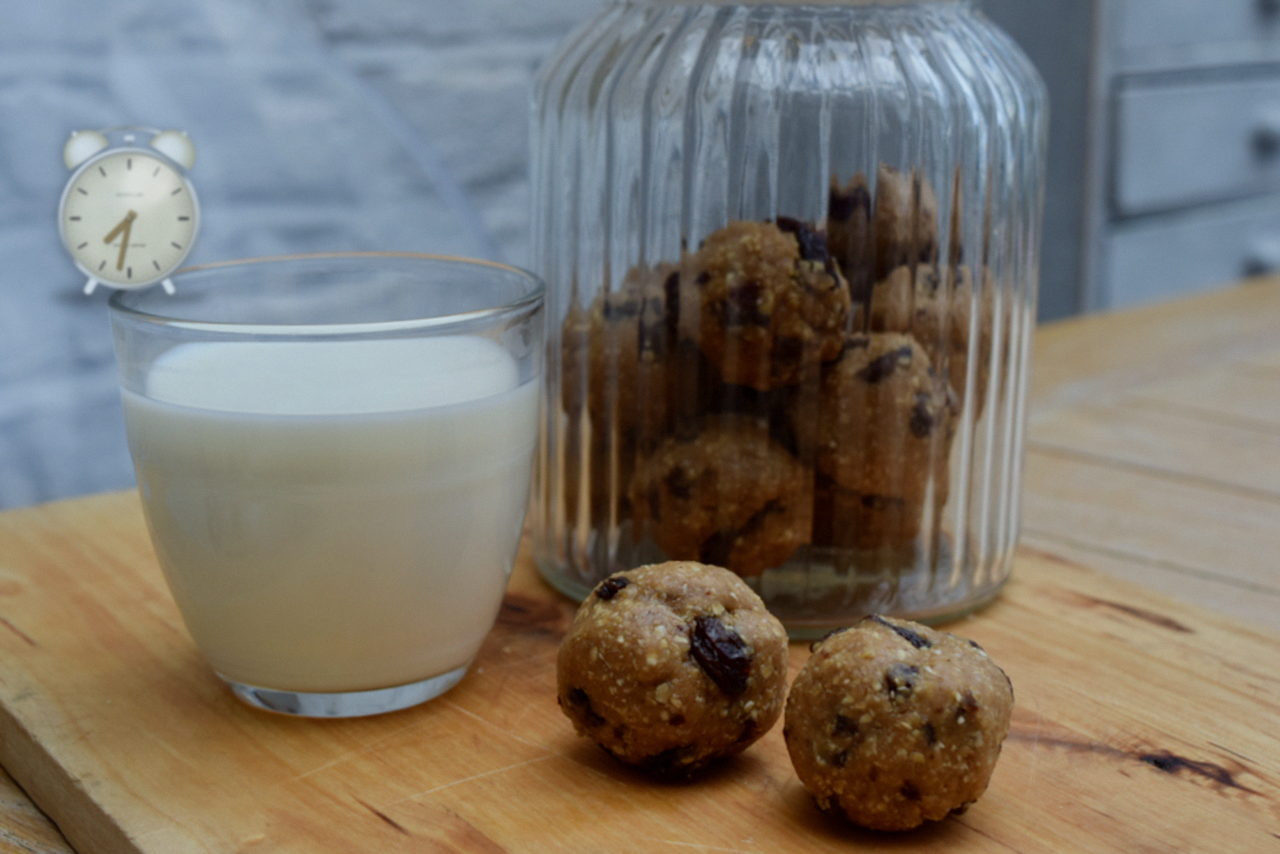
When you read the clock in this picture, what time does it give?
7:32
